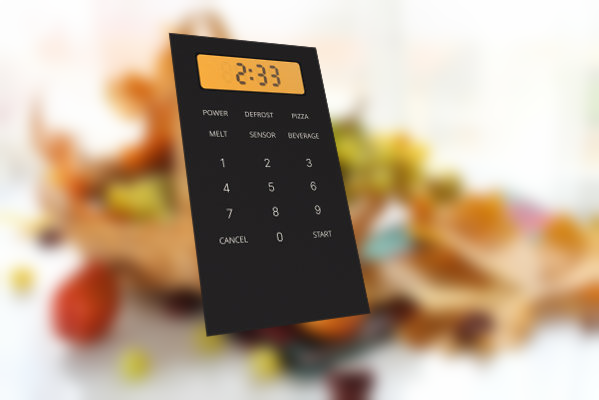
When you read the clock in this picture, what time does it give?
2:33
